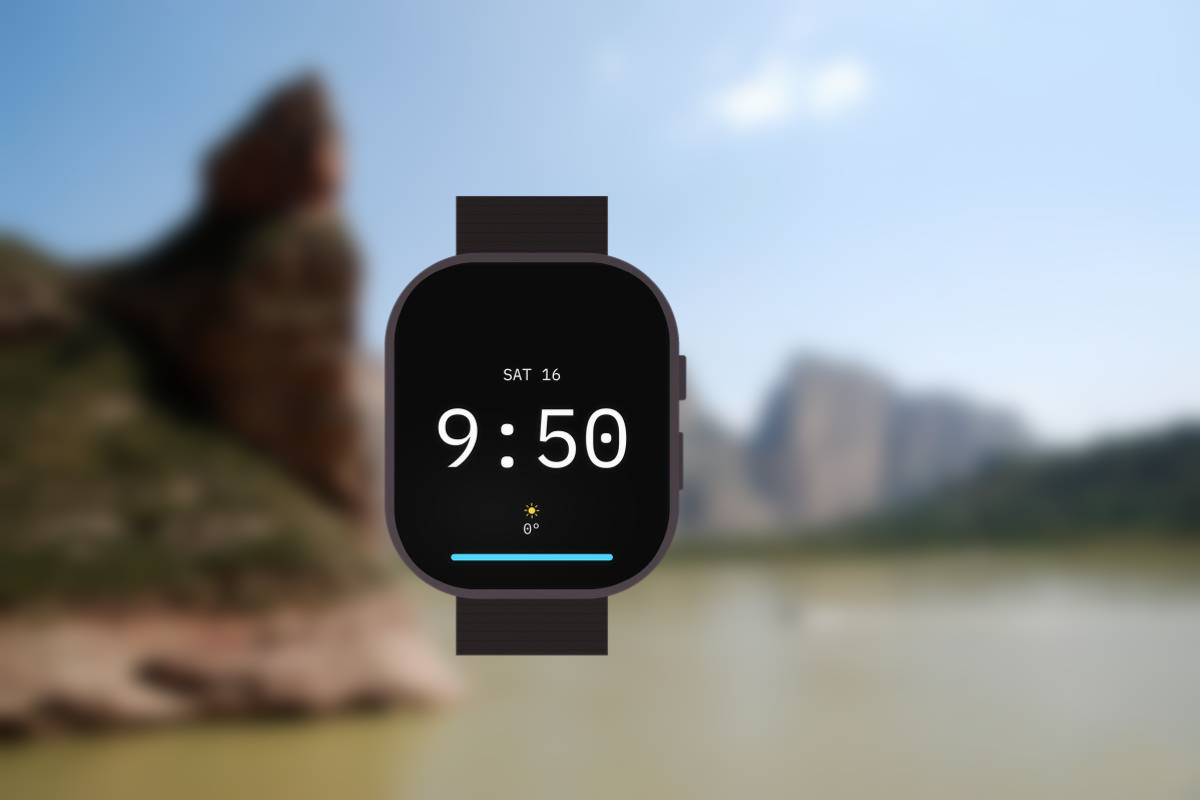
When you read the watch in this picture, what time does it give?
9:50
